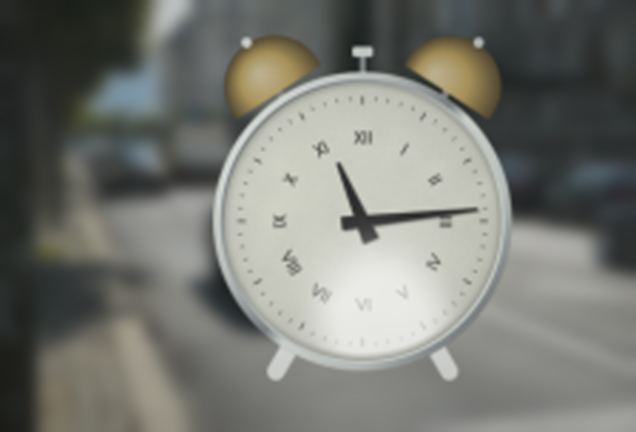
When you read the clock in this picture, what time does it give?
11:14
